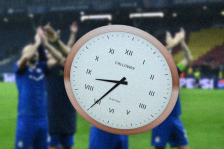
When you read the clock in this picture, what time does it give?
8:35
